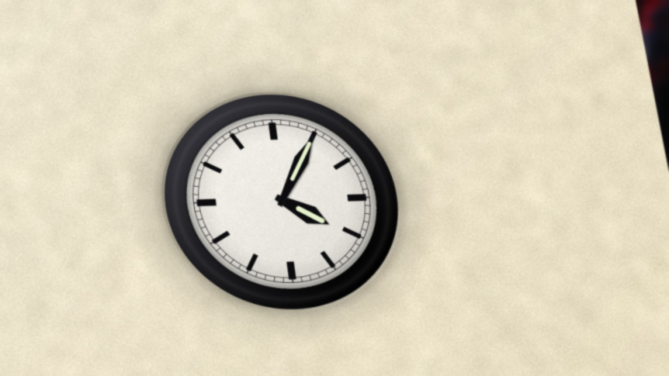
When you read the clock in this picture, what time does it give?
4:05
